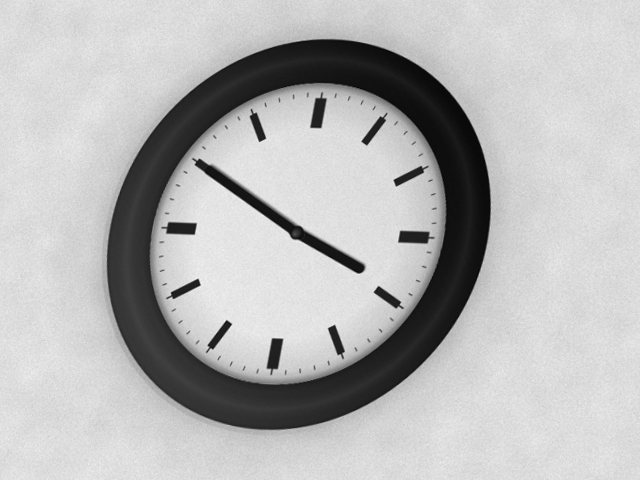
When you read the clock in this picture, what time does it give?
3:50
